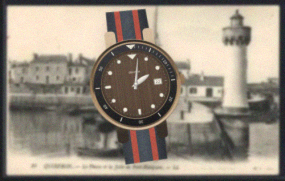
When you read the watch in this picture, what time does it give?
2:02
